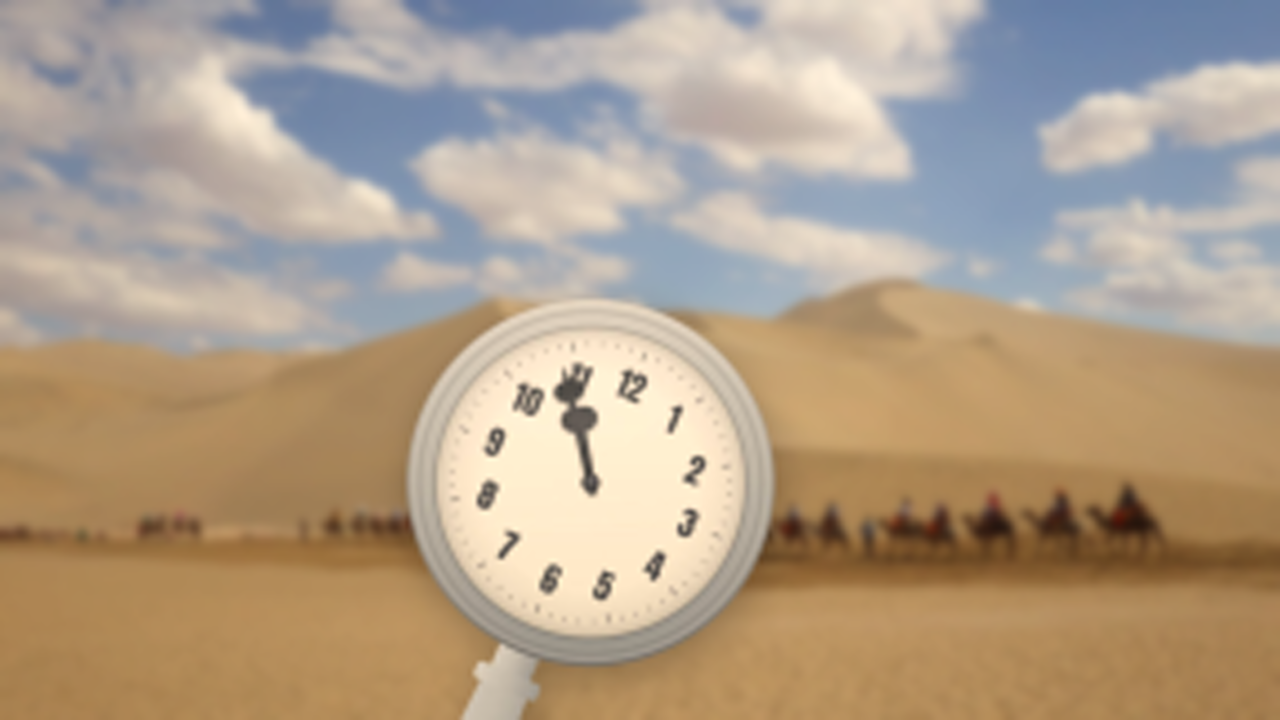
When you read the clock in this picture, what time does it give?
10:54
